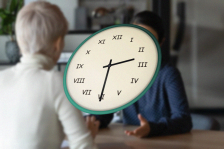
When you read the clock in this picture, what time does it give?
2:30
